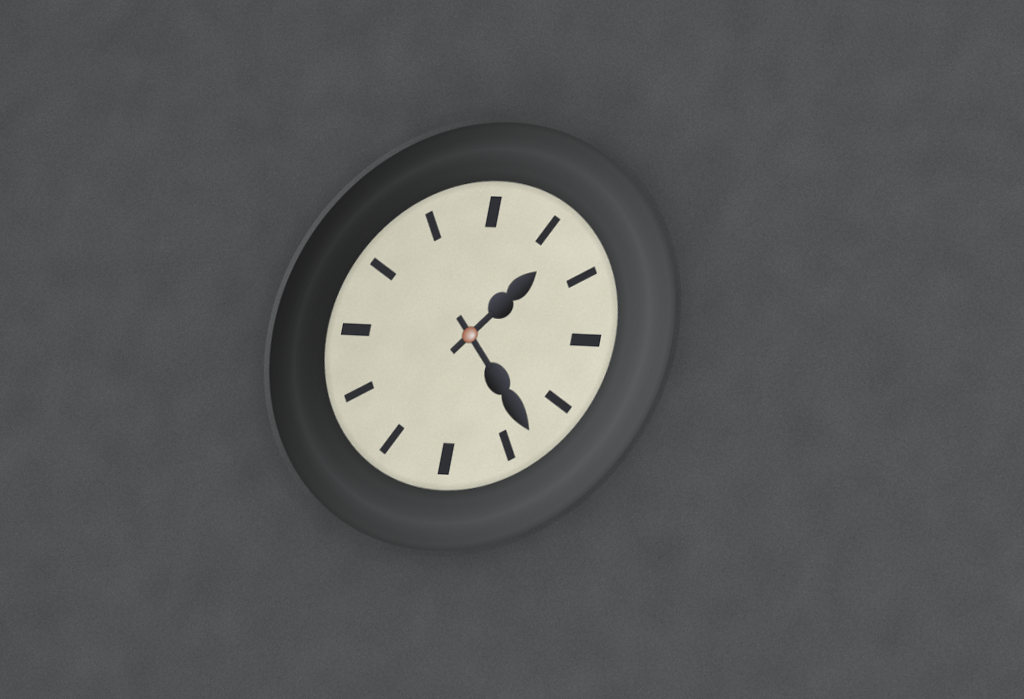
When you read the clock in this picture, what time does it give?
1:23
